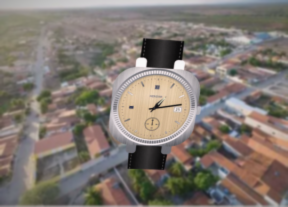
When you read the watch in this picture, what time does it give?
1:13
